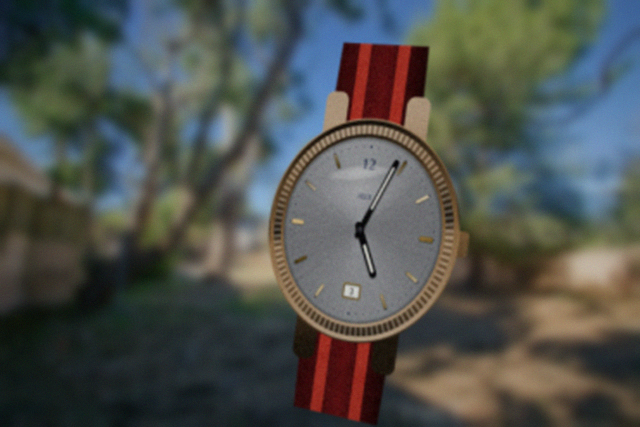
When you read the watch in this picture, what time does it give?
5:04
